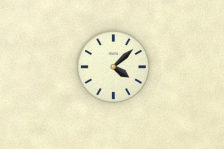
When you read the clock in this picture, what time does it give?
4:08
